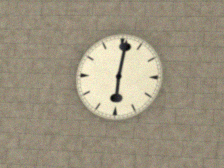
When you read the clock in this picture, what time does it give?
6:01
